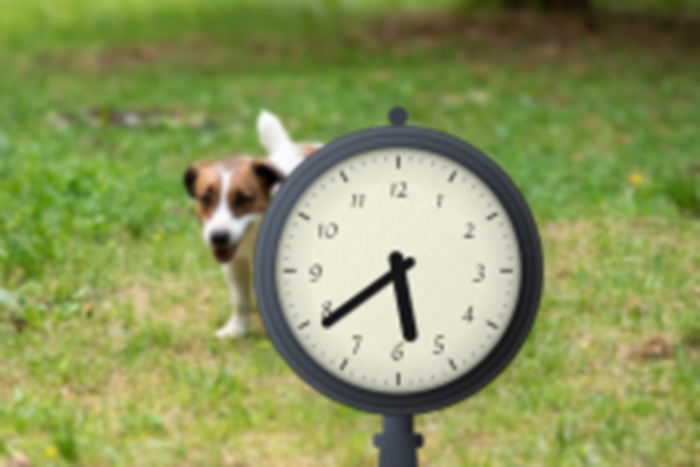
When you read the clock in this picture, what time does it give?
5:39
